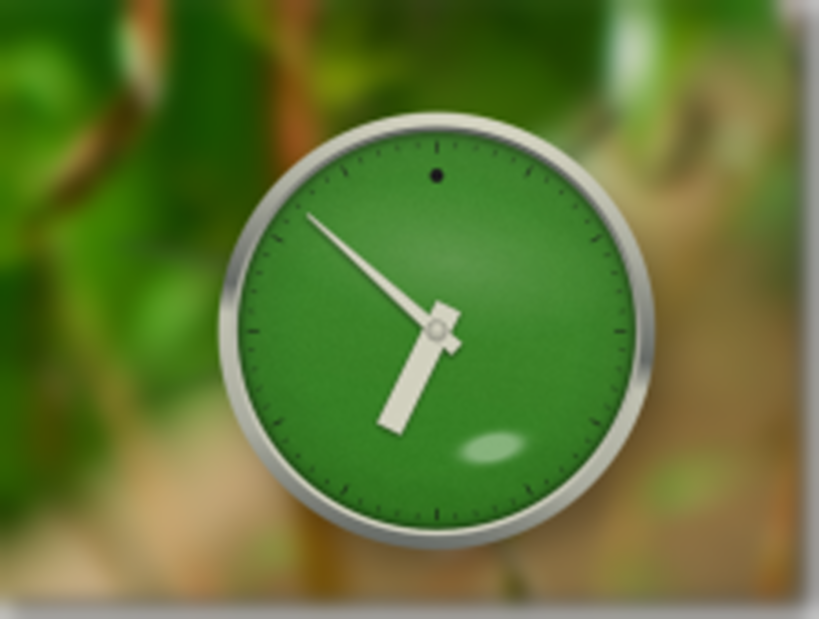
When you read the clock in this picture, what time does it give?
6:52
